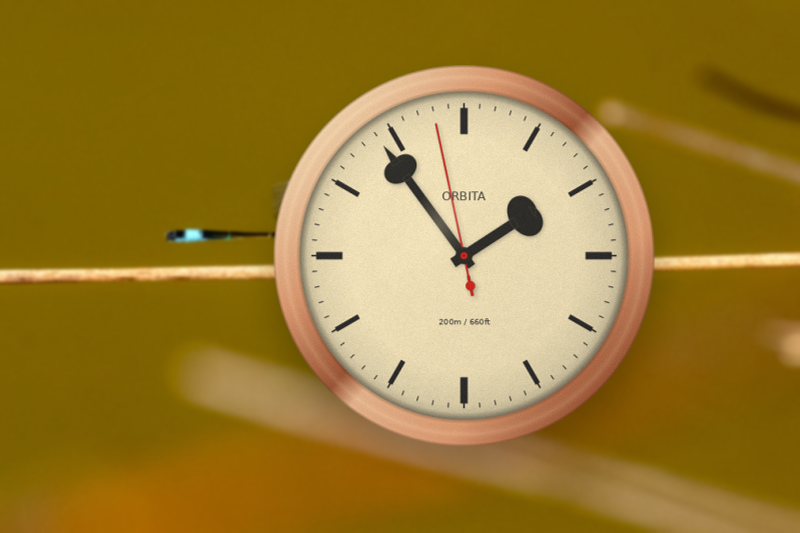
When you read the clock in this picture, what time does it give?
1:53:58
